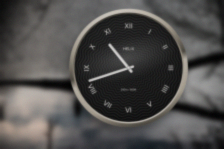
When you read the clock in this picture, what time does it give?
10:42
